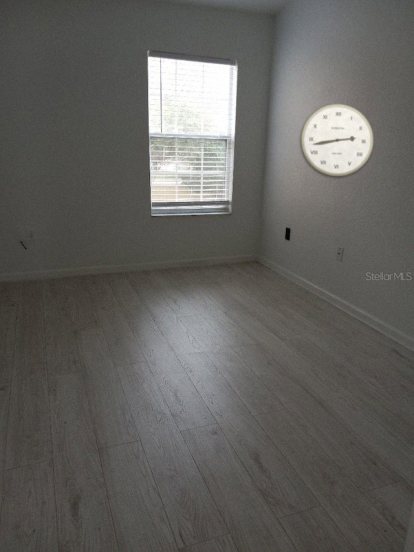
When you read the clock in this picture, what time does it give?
2:43
